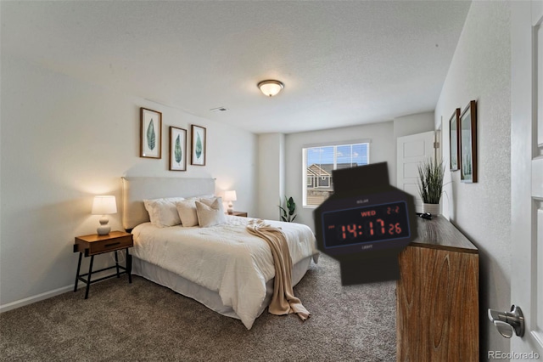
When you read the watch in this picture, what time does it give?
14:17:26
